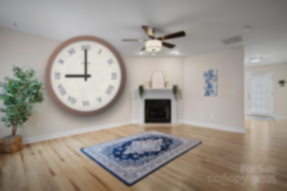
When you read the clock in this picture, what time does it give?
9:00
